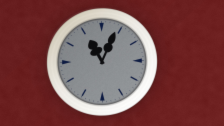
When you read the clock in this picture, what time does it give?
11:04
